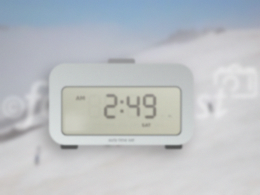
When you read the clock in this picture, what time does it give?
2:49
